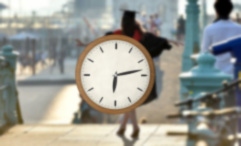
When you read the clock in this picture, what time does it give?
6:13
